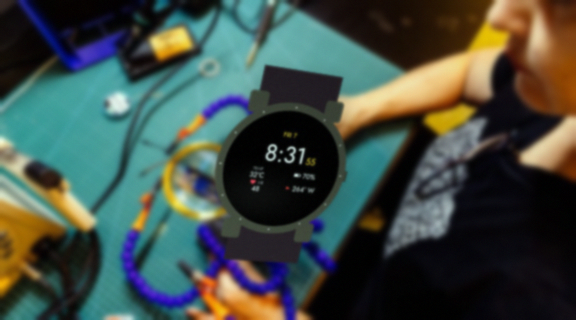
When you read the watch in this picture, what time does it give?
8:31
